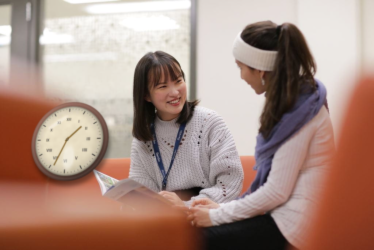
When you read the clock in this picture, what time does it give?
1:34
